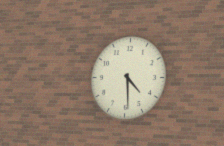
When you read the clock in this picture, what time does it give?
4:29
